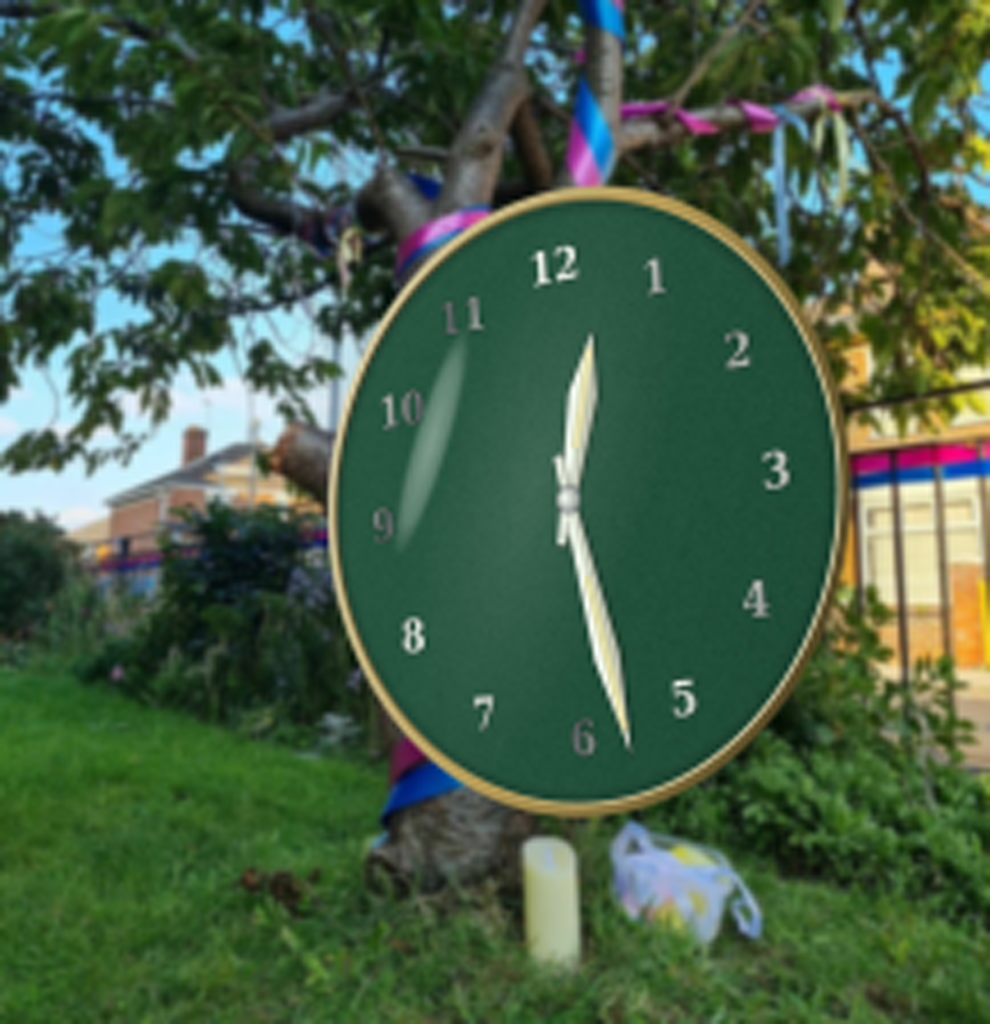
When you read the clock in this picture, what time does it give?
12:28
